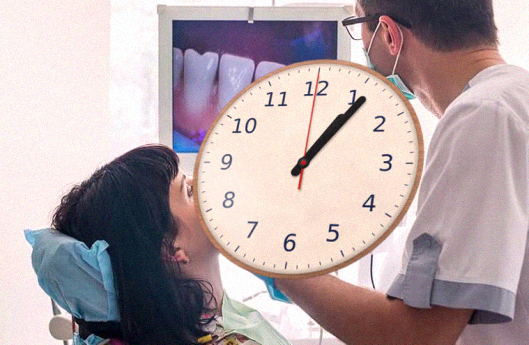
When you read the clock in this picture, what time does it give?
1:06:00
